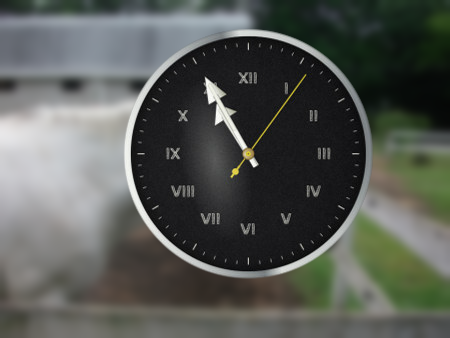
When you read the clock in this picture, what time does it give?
10:55:06
